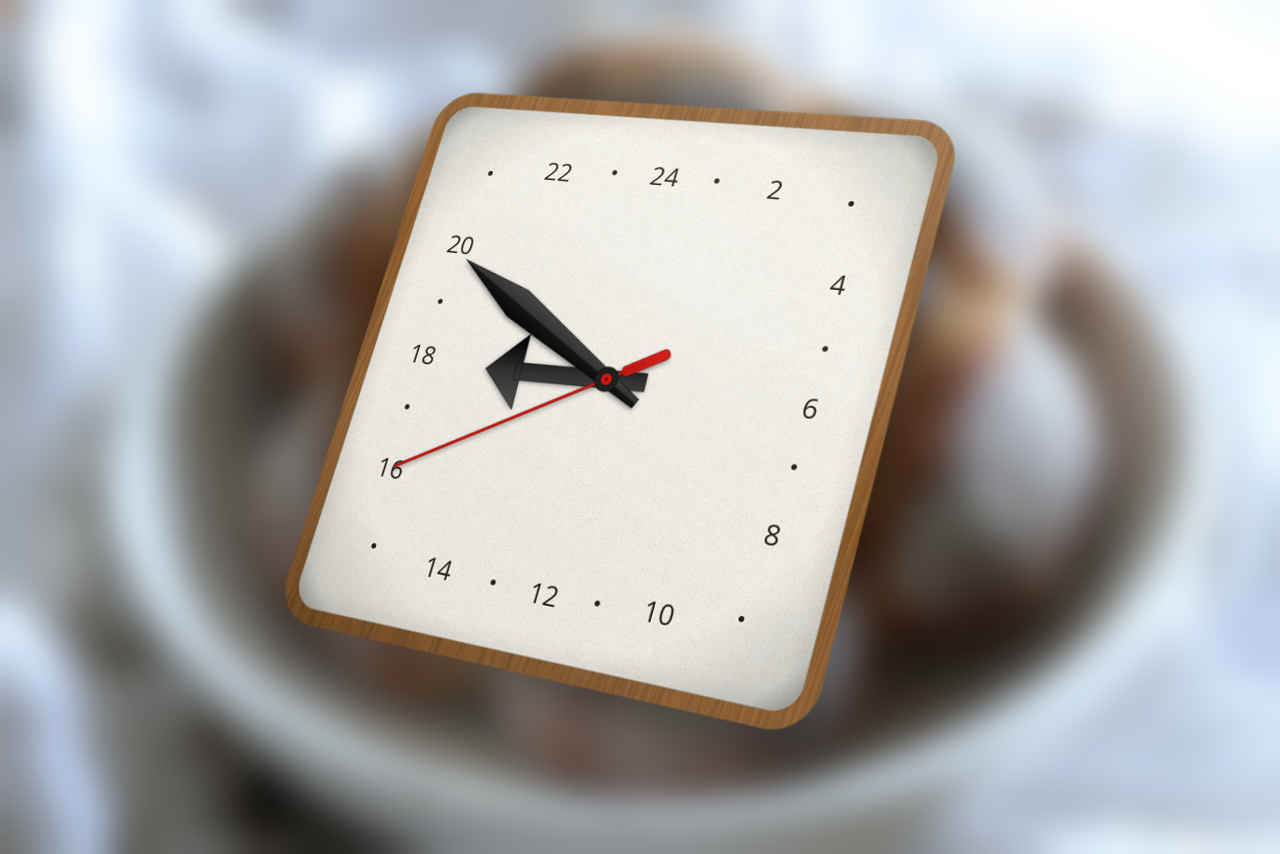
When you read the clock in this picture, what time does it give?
17:49:40
